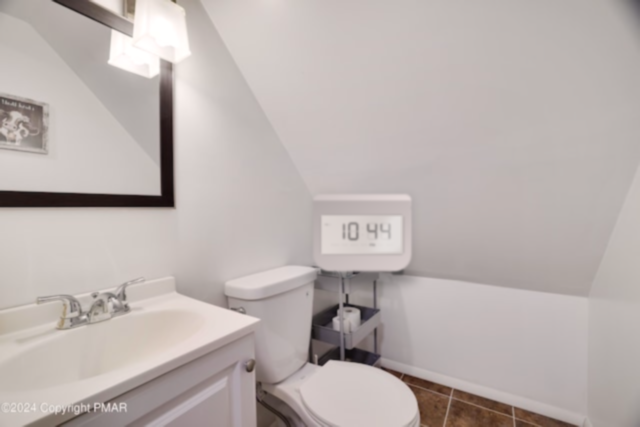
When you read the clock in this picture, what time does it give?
10:44
